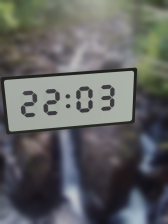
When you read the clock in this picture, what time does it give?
22:03
